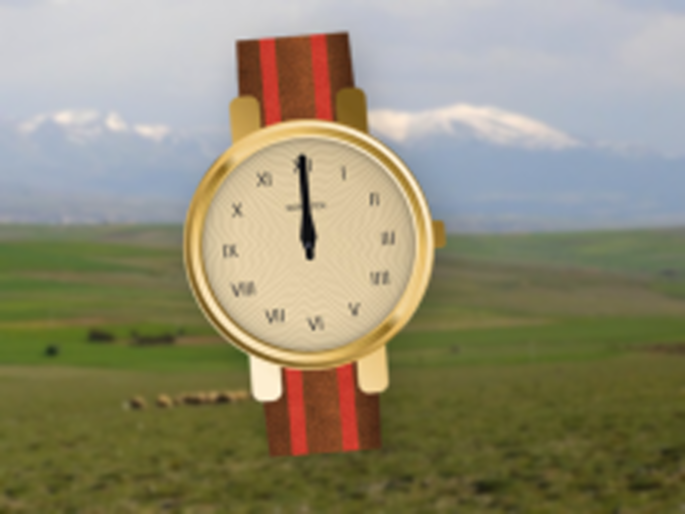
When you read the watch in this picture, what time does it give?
12:00
